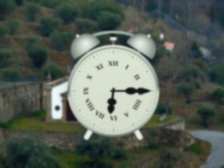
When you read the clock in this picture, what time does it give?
6:15
